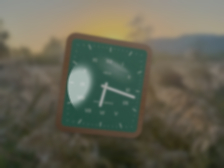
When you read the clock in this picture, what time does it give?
6:17
